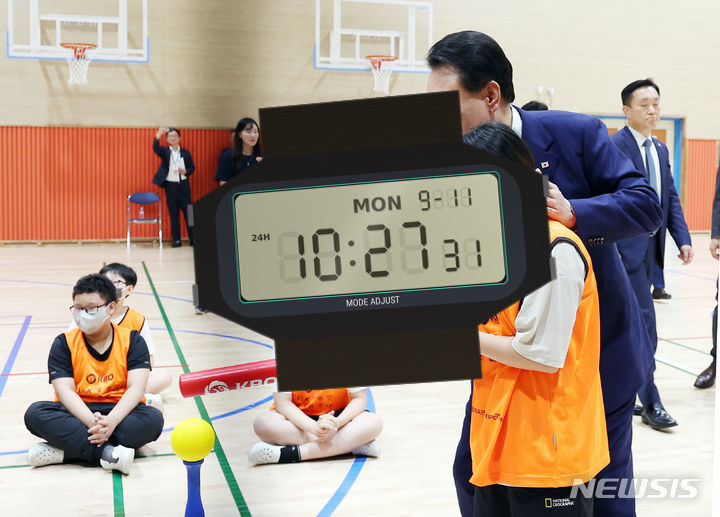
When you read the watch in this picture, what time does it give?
10:27:31
